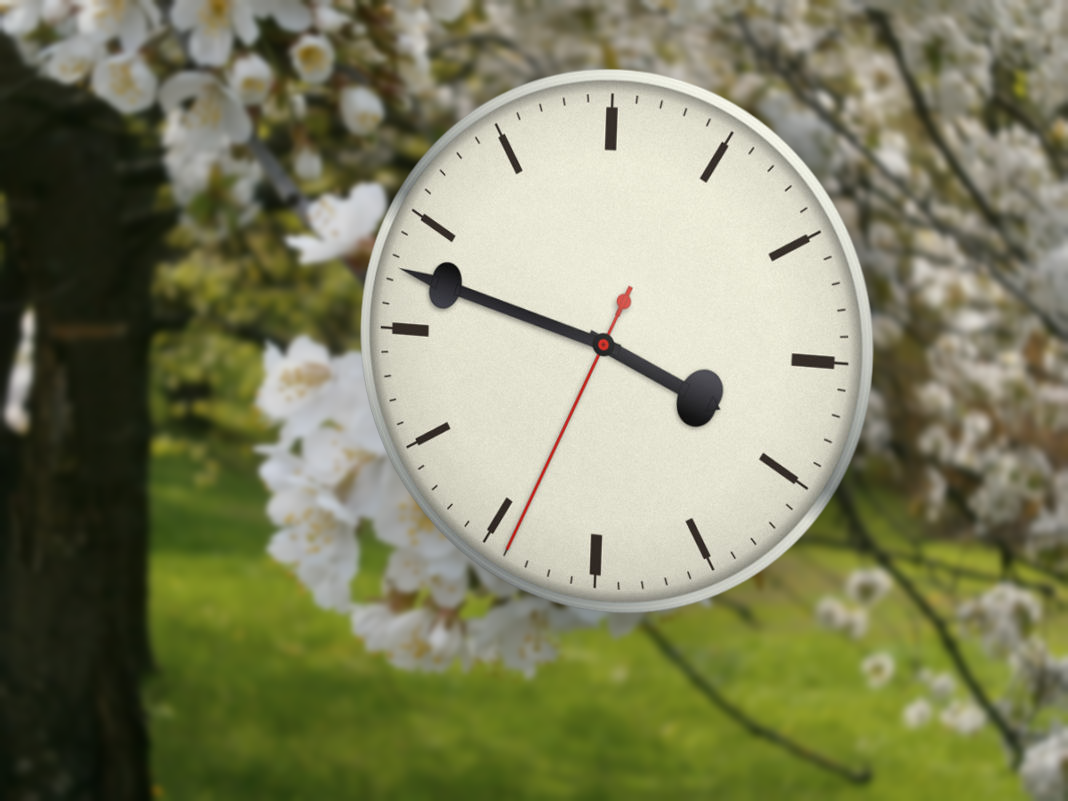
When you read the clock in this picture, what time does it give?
3:47:34
